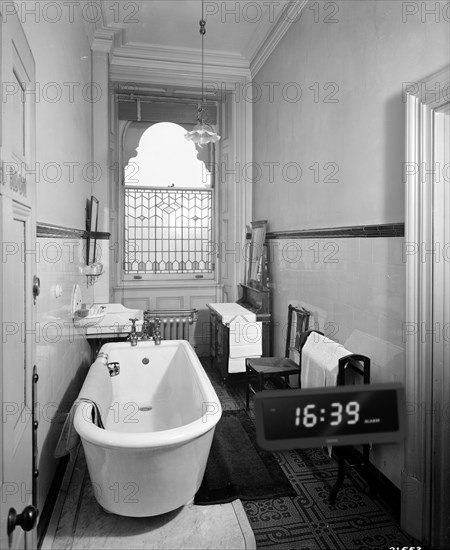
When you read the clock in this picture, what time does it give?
16:39
